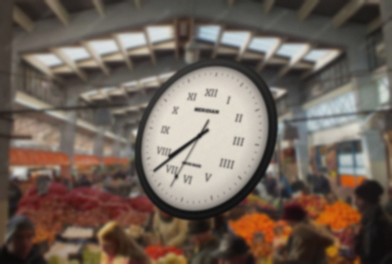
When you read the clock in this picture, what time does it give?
7:37:33
